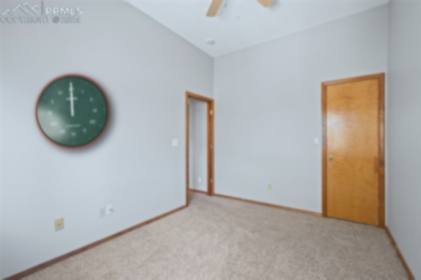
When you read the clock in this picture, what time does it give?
12:00
